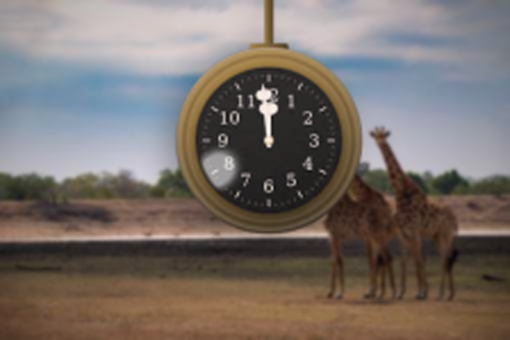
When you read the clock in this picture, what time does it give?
11:59
